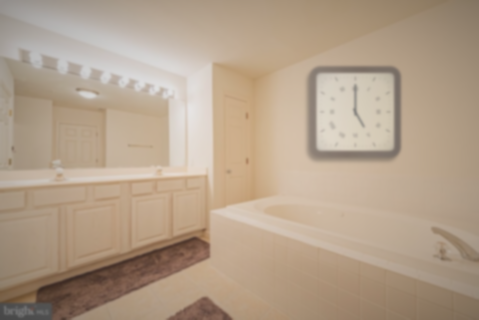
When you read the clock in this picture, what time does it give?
5:00
